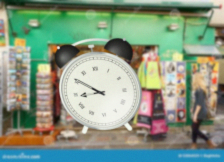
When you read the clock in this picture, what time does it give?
8:51
